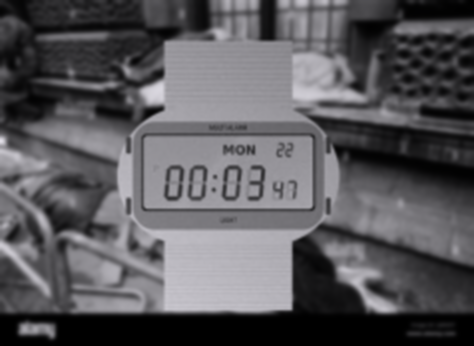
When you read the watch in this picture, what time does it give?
0:03:47
